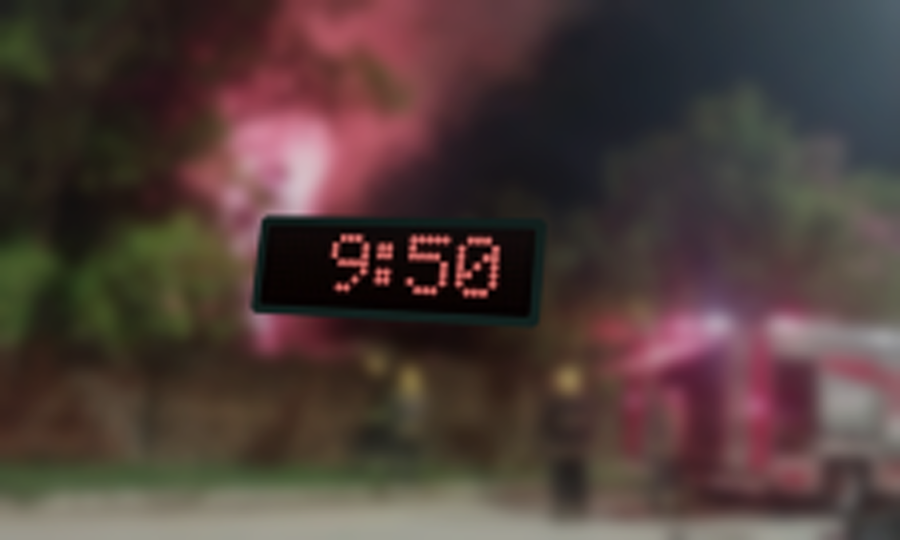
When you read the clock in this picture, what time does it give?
9:50
